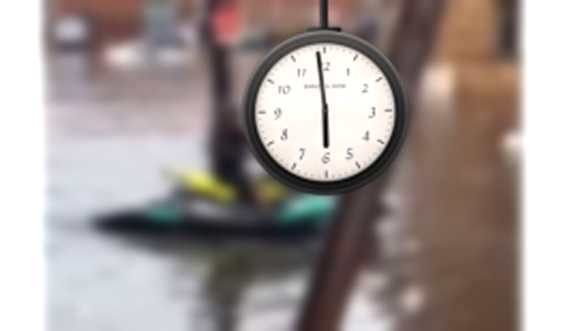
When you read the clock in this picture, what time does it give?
5:59
